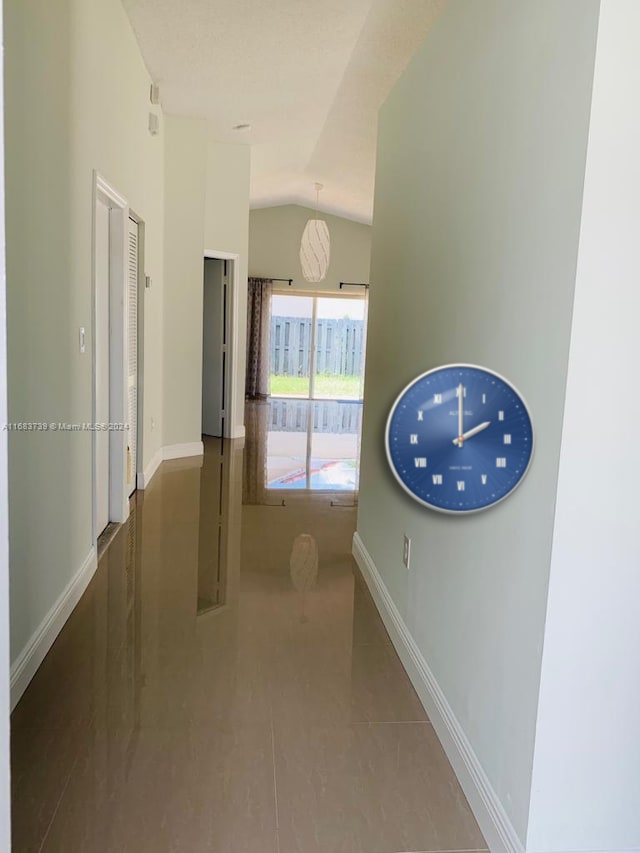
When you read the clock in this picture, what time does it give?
2:00
